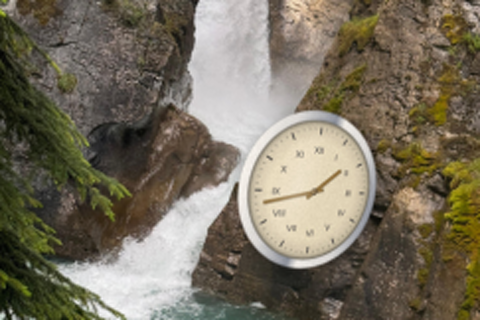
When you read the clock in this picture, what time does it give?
1:43
